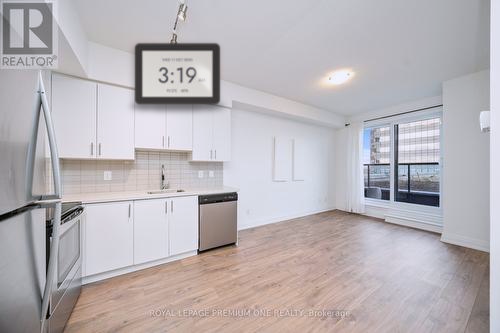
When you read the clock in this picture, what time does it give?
3:19
